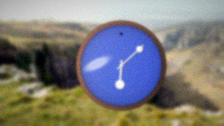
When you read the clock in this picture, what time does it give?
6:08
